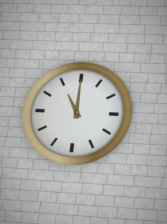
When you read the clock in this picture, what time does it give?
11:00
